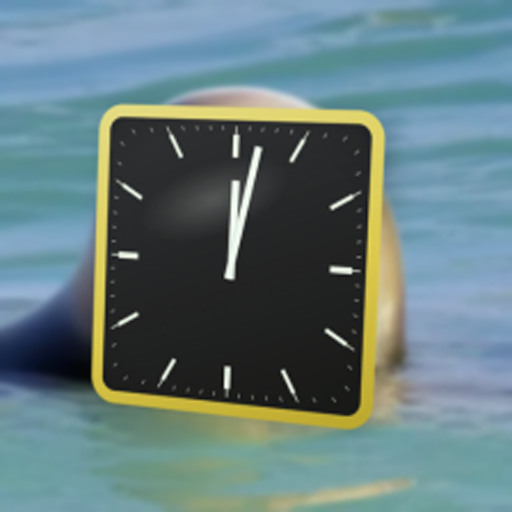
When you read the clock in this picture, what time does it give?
12:02
